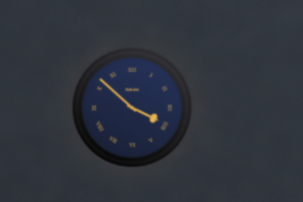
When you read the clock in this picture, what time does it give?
3:52
